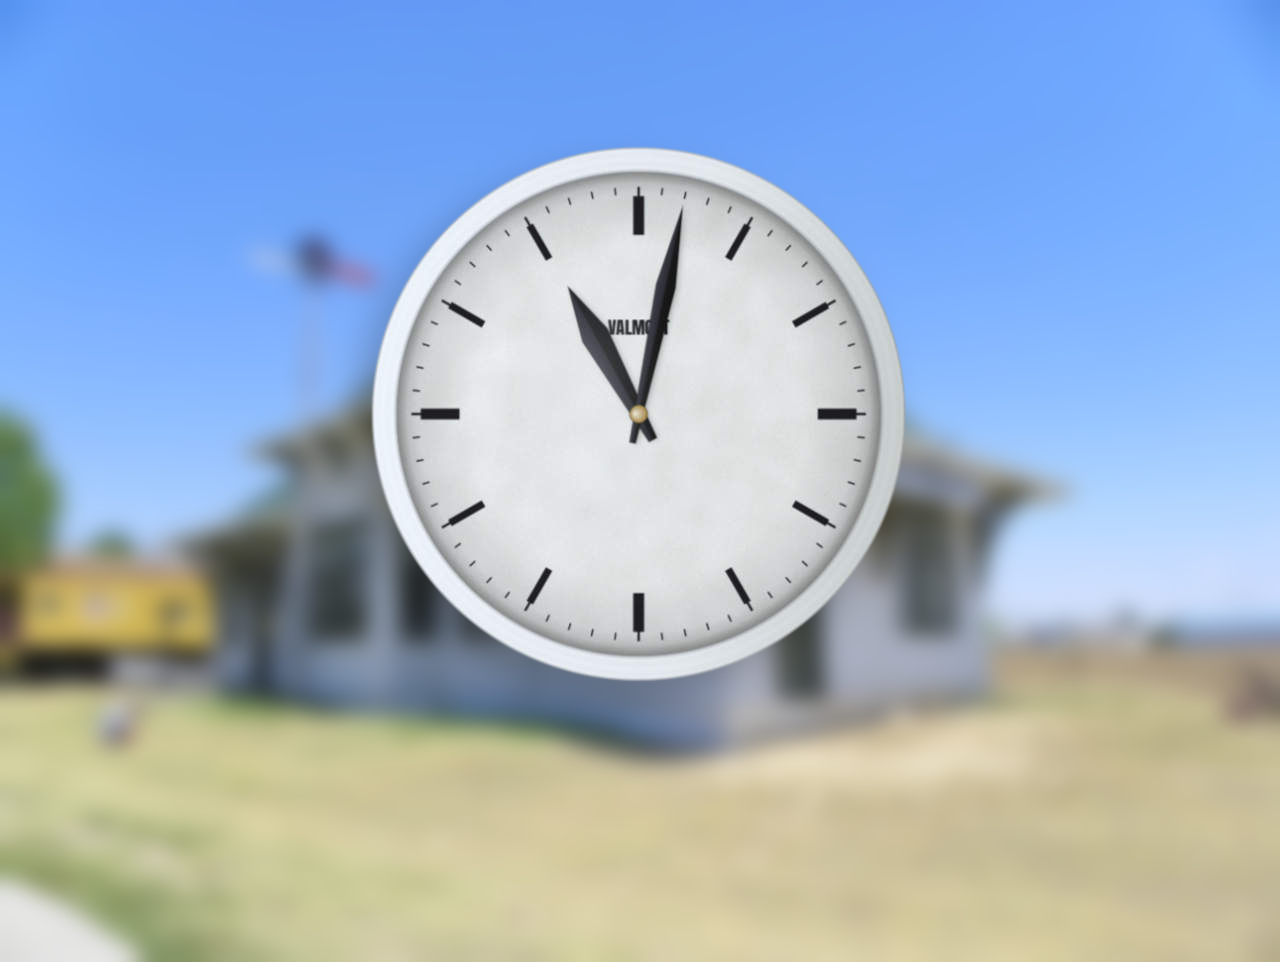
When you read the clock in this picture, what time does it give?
11:02
